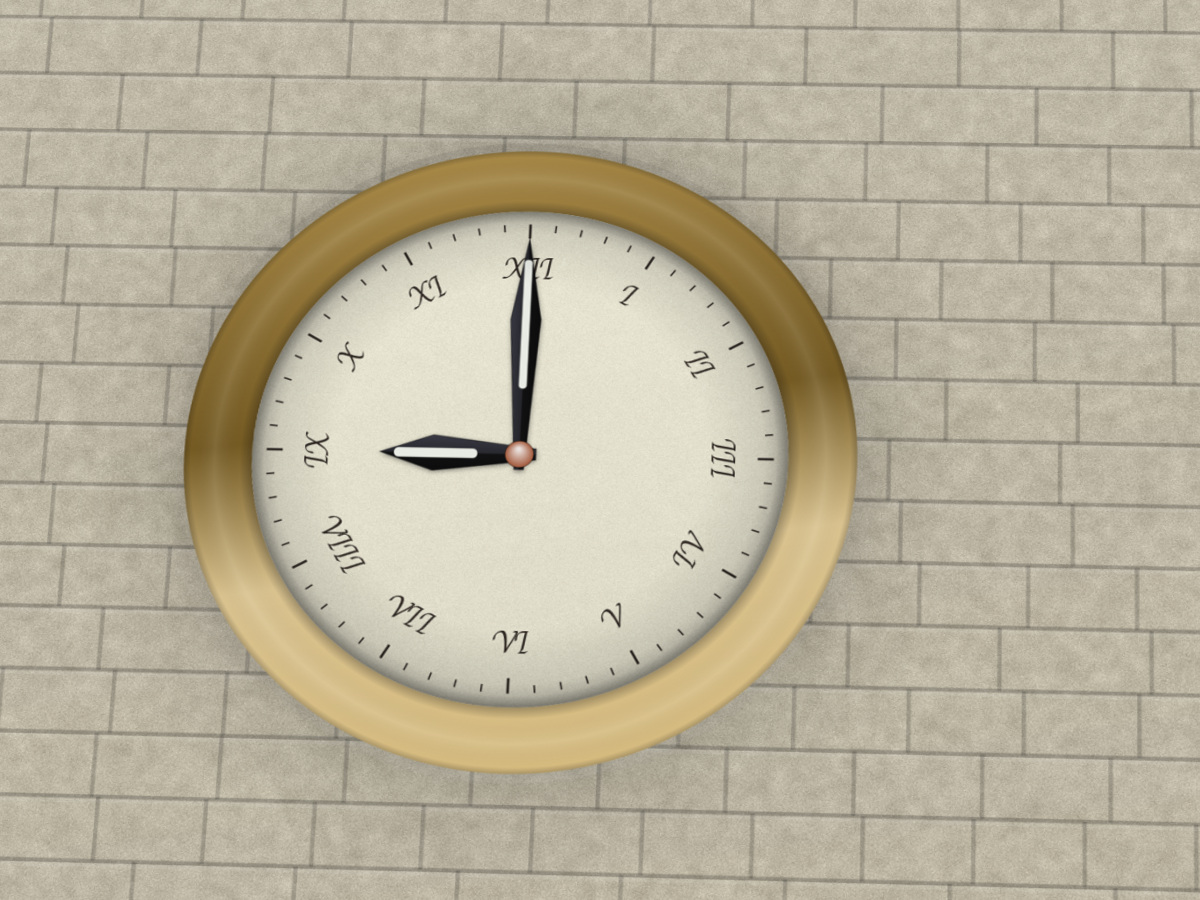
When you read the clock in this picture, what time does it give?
9:00
